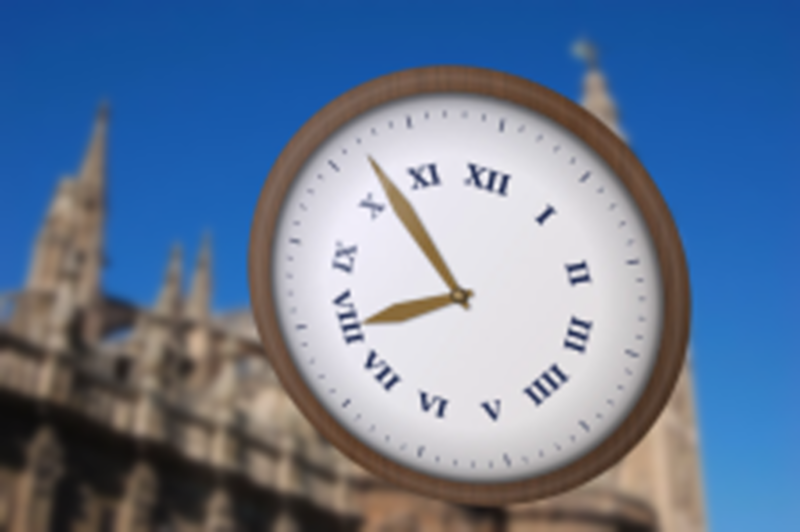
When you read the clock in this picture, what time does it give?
7:52
